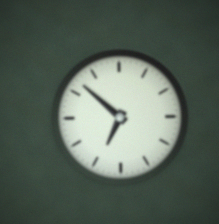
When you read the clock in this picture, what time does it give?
6:52
